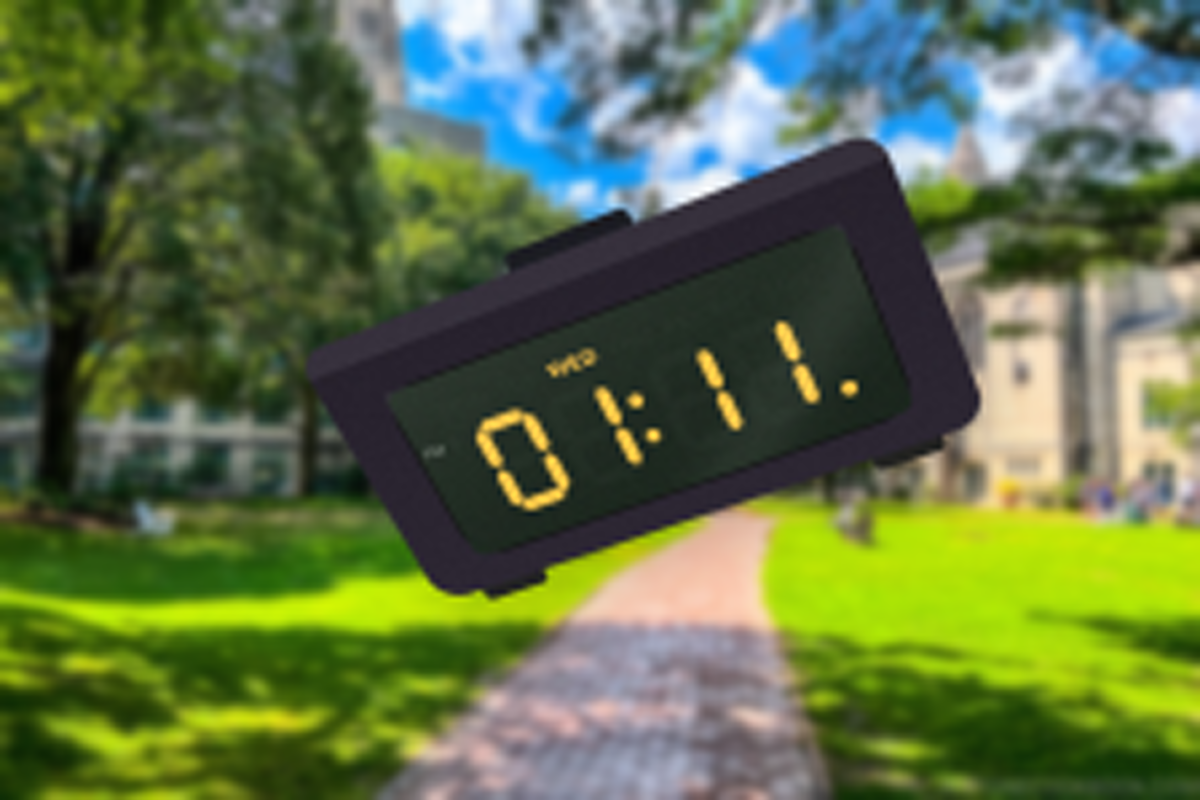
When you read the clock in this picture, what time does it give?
1:11
